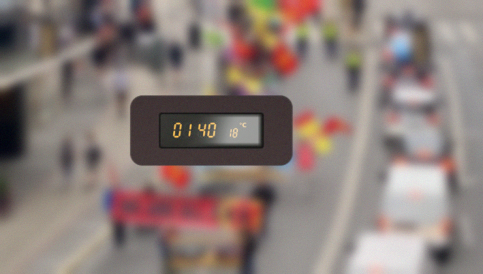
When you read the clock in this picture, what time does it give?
1:40
